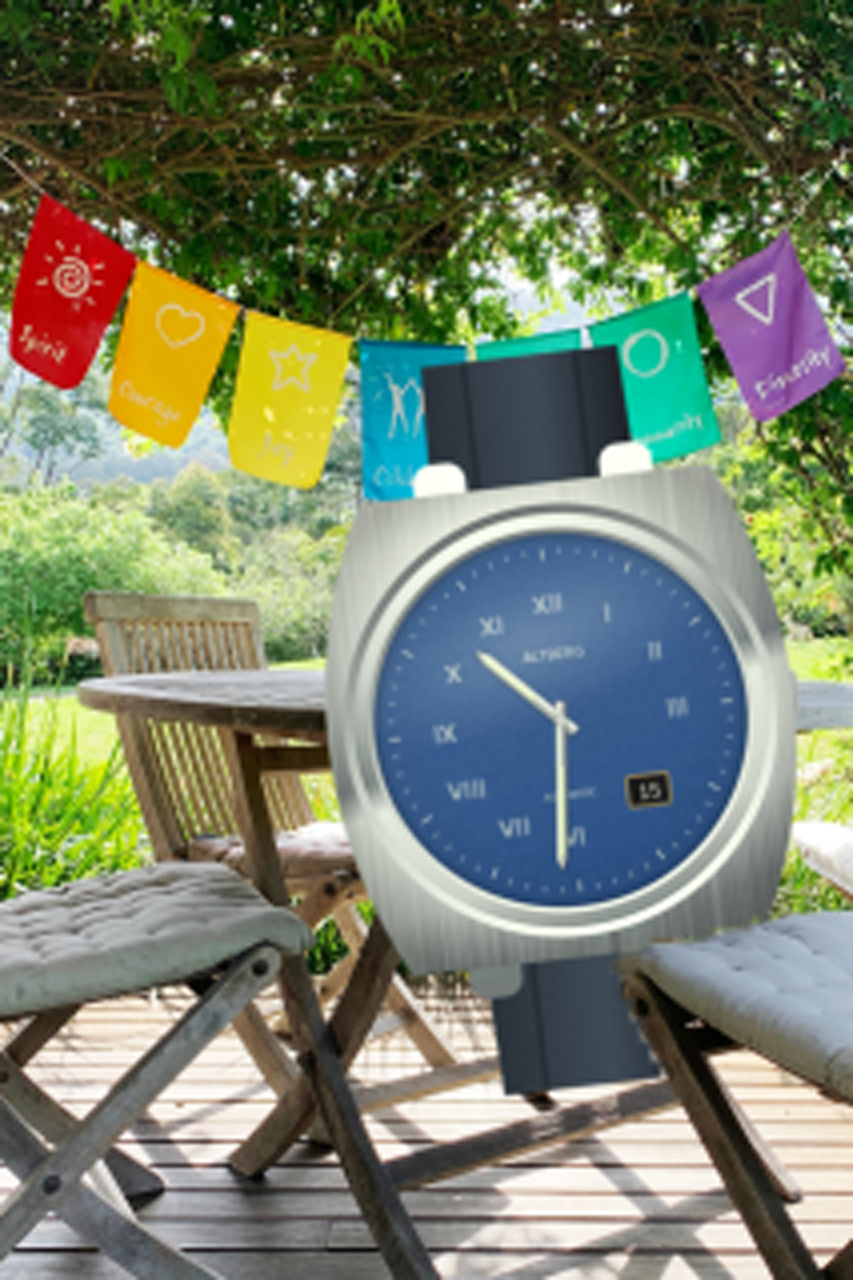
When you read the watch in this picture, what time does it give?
10:31
